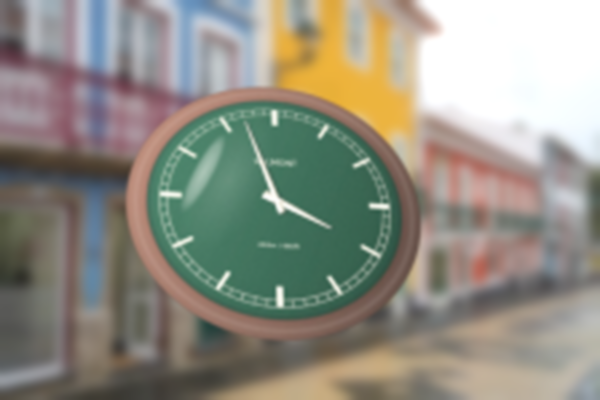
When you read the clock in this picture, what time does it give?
3:57
